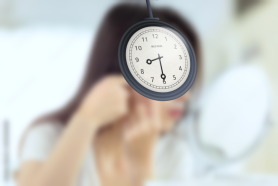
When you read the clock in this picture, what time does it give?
8:30
